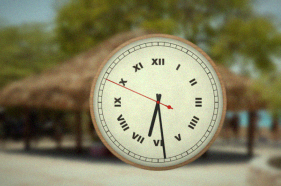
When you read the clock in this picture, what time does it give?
6:28:49
